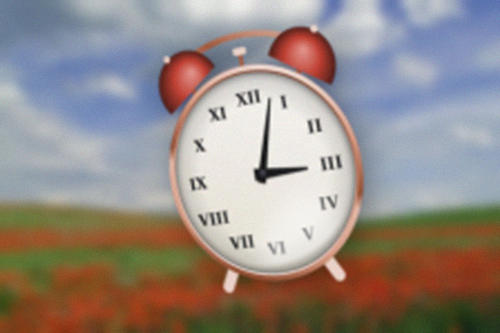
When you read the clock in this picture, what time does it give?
3:03
